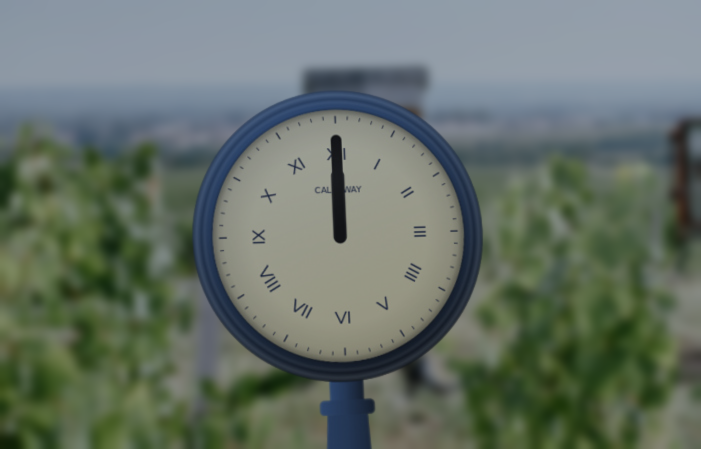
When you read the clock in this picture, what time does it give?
12:00
